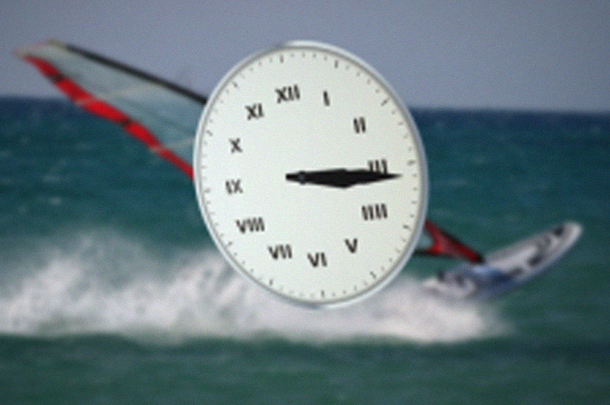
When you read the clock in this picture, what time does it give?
3:16
